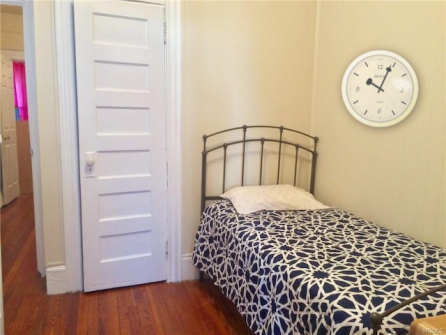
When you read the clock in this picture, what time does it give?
10:04
